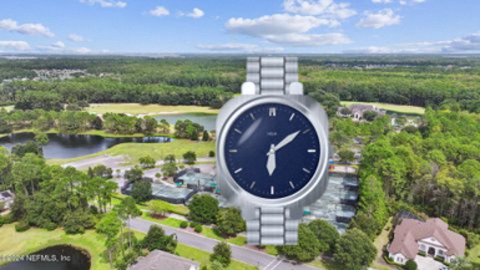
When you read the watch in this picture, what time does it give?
6:09
